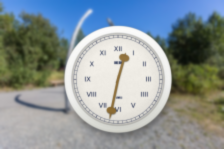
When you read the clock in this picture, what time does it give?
12:32
